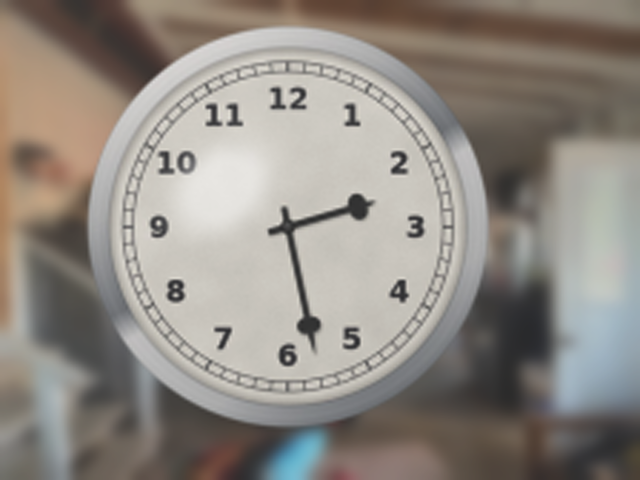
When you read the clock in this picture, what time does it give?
2:28
